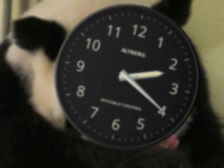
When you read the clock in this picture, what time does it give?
2:20
